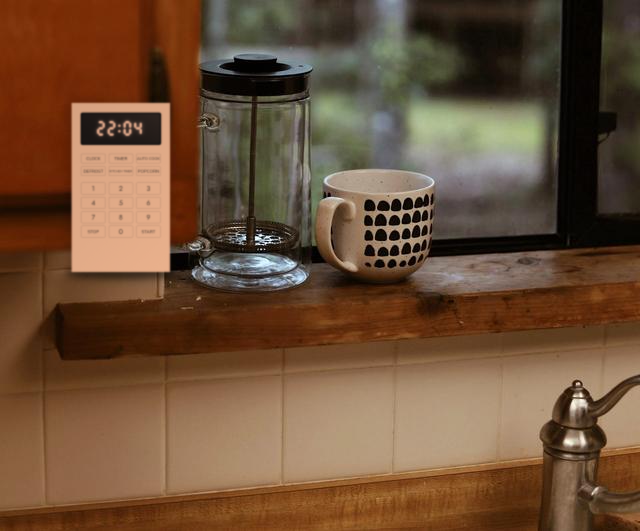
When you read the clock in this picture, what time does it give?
22:04
